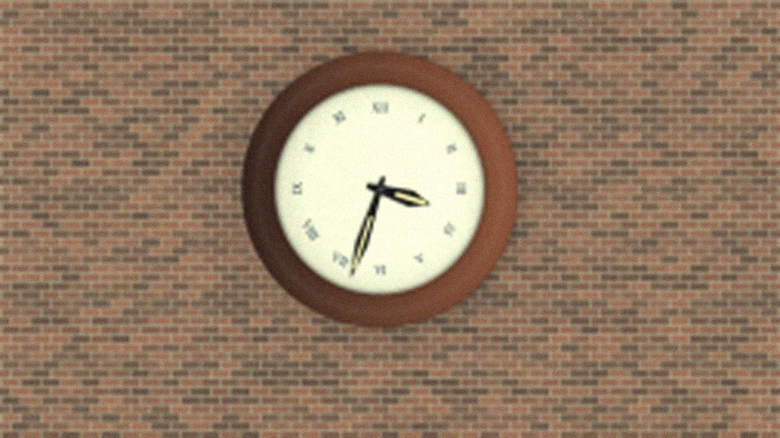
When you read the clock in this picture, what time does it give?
3:33
